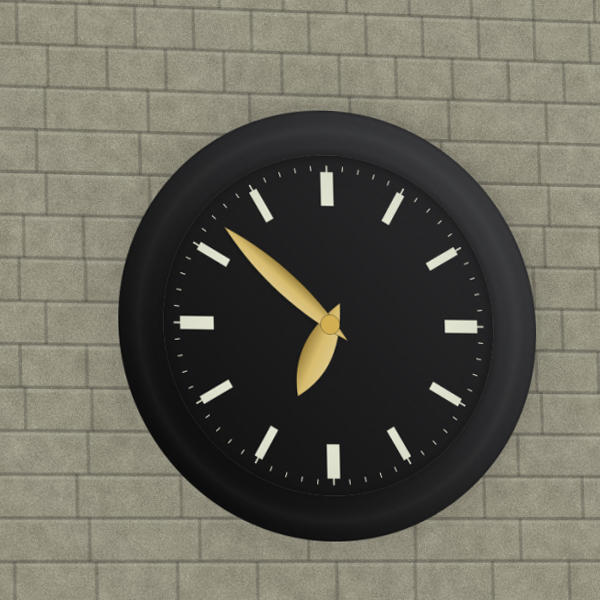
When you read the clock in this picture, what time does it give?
6:52
